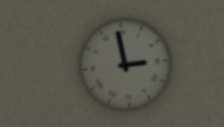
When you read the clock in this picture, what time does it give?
2:59
